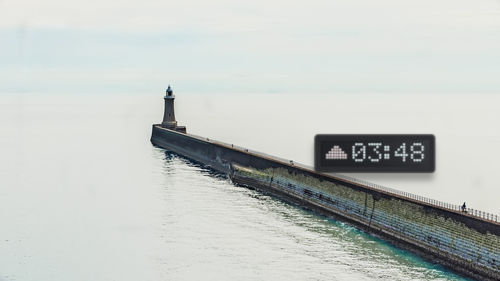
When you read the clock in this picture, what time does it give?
3:48
